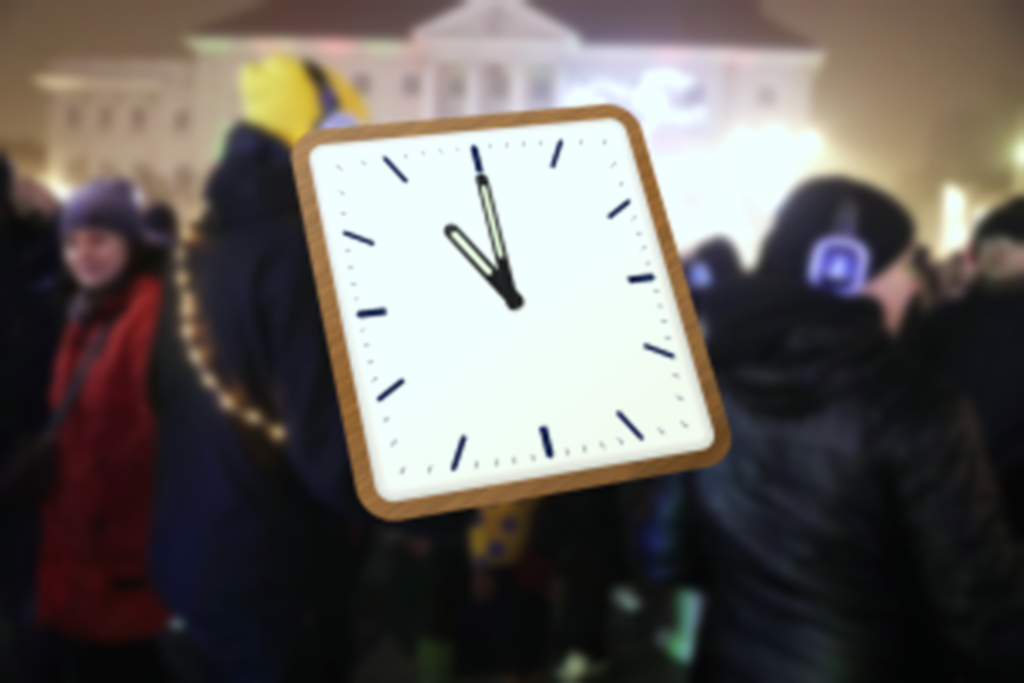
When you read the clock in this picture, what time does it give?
11:00
